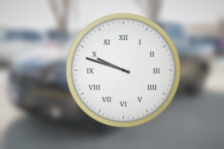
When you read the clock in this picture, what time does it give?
9:48
